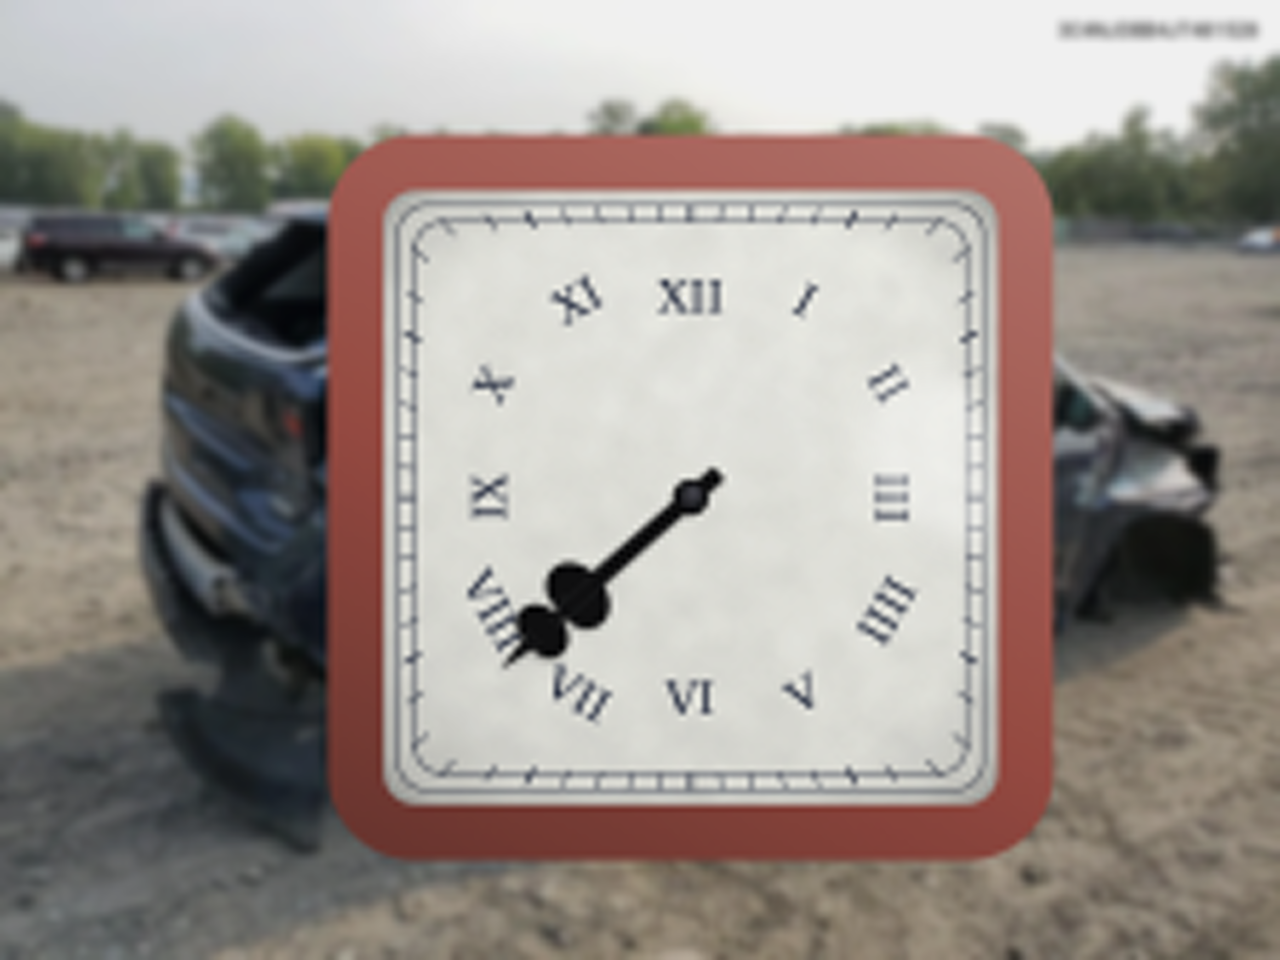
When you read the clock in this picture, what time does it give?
7:38
